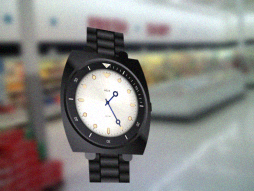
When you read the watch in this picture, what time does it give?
1:25
